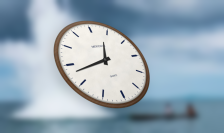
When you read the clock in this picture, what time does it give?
12:43
